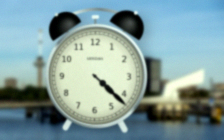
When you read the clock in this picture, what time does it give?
4:22
